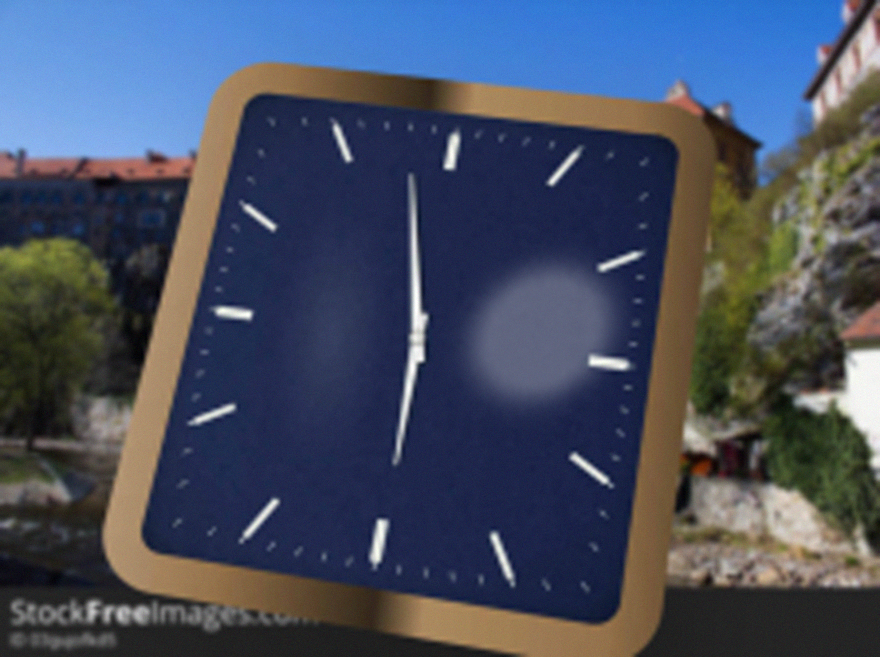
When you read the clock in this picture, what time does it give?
5:58
